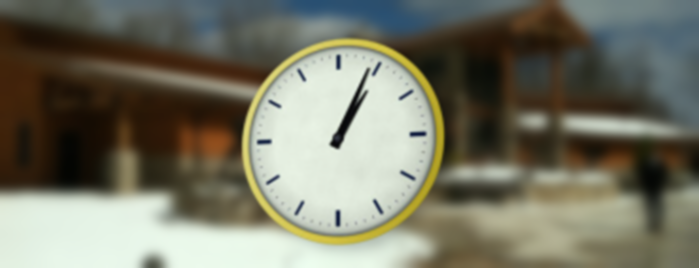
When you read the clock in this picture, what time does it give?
1:04
